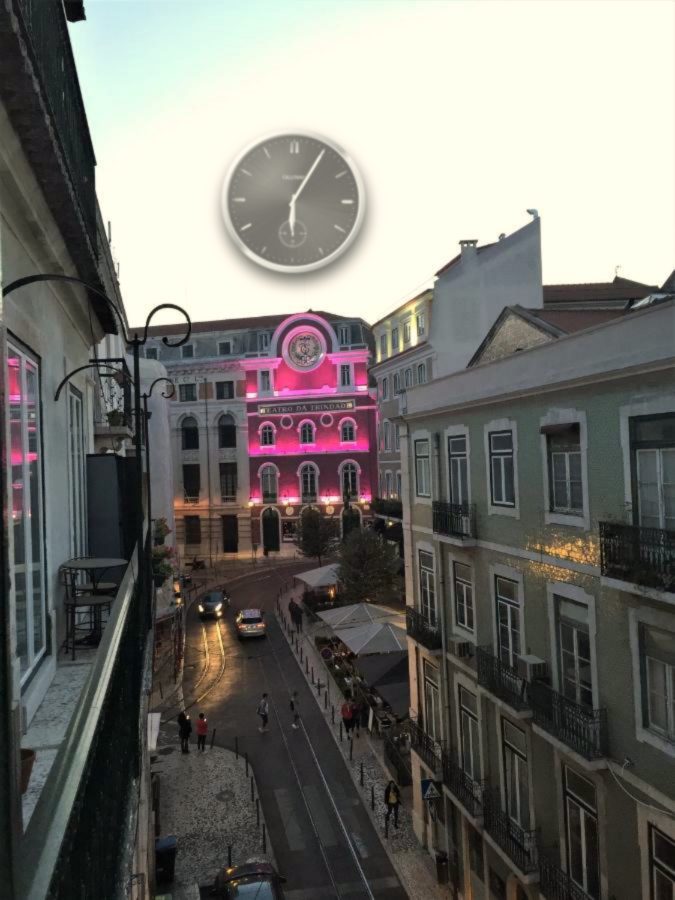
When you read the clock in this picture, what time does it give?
6:05
